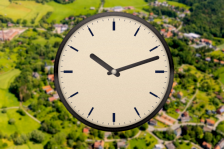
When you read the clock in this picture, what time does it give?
10:12
